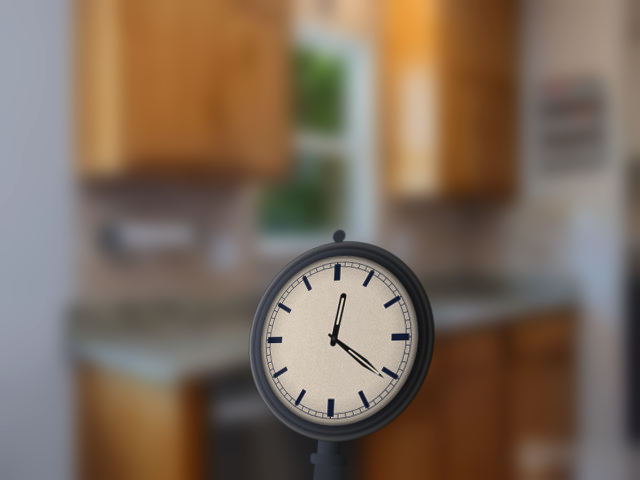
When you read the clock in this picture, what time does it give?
12:21
